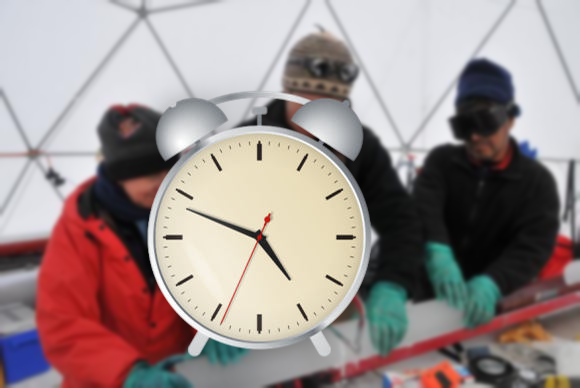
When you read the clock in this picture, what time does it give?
4:48:34
